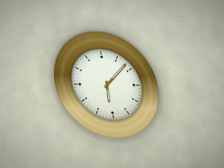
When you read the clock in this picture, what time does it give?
6:08
